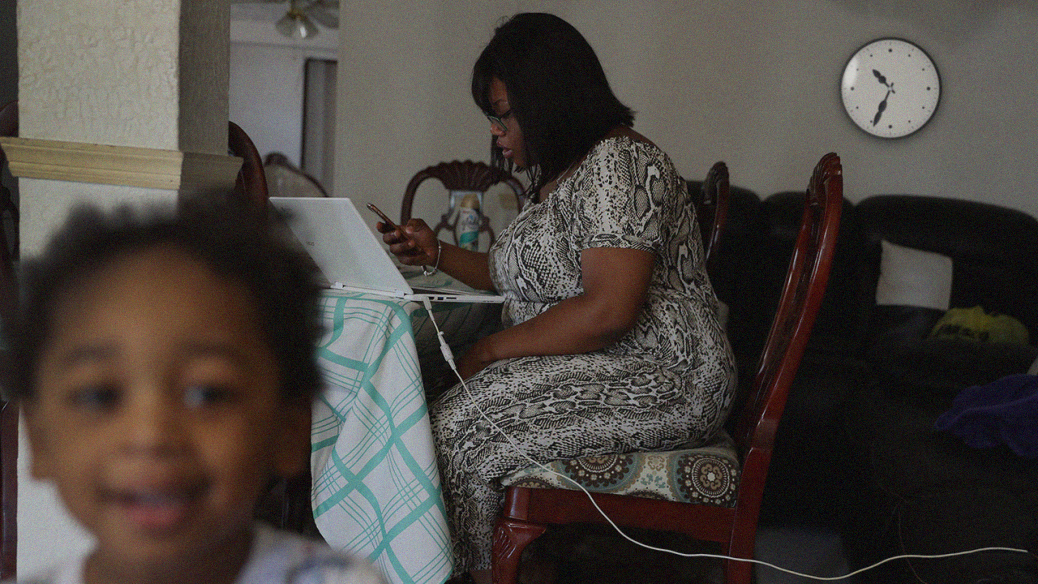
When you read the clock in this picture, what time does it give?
10:34
